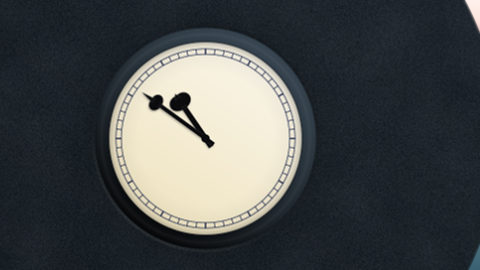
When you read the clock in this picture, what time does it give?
10:51
